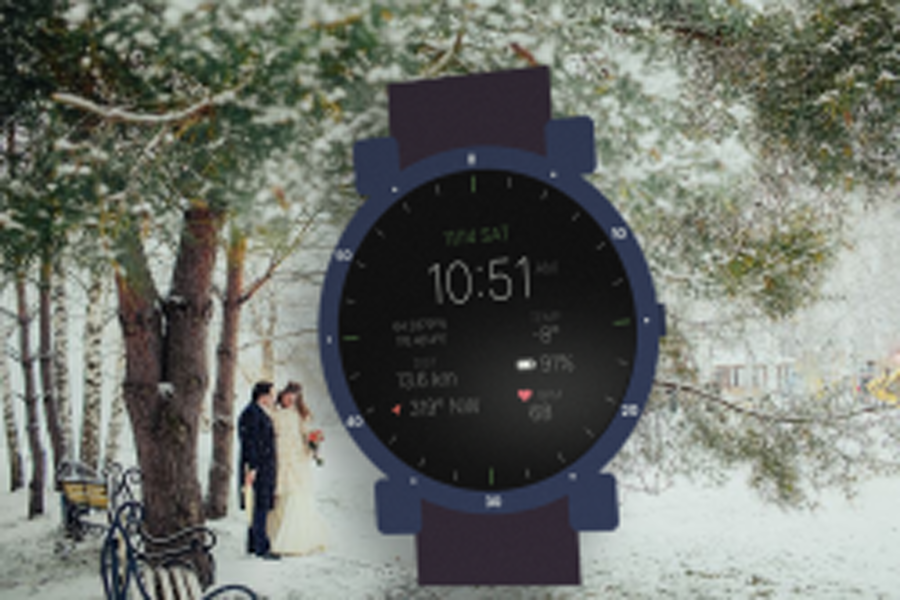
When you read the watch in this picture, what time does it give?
10:51
